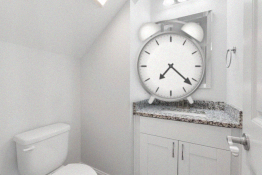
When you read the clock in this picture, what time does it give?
7:22
